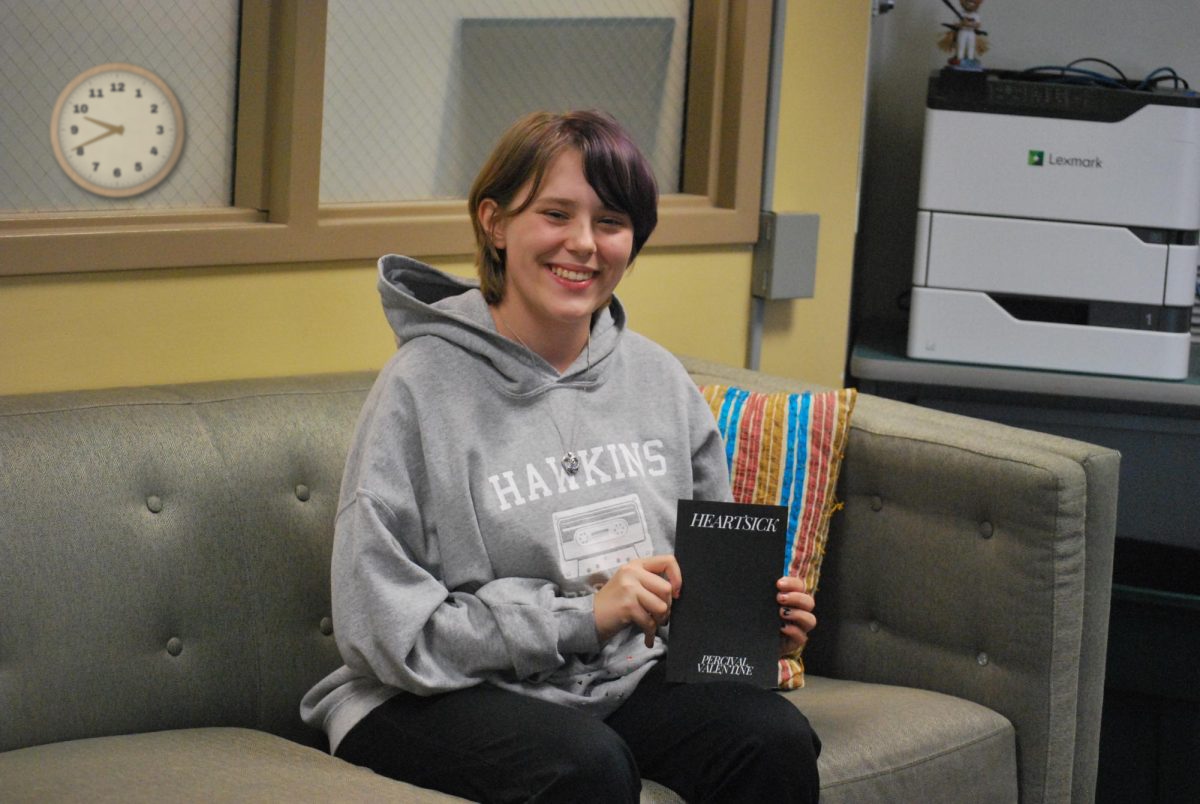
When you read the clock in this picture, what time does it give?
9:41
